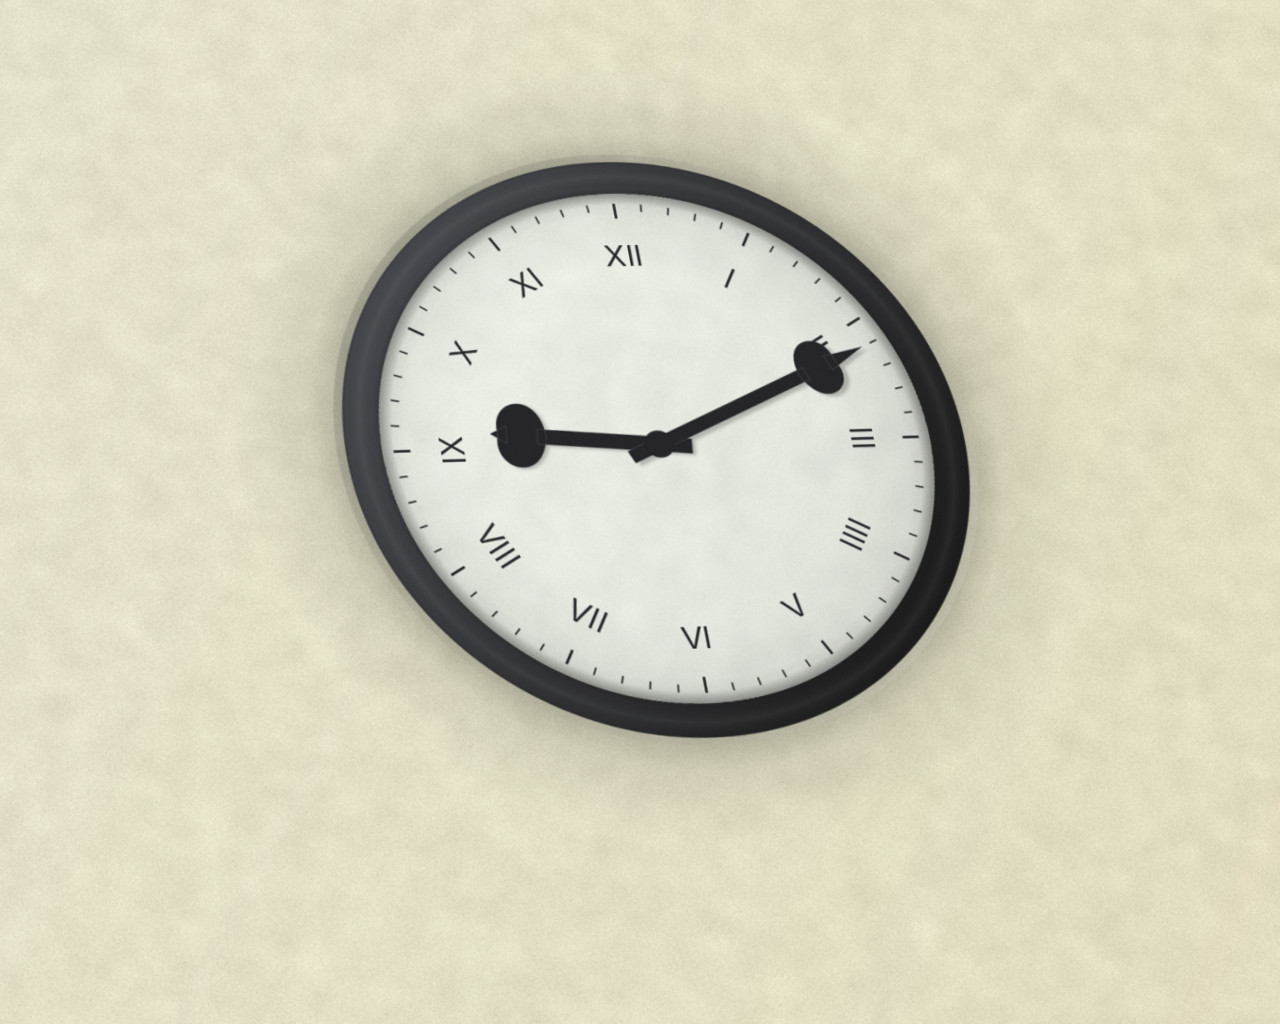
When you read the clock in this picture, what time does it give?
9:11
